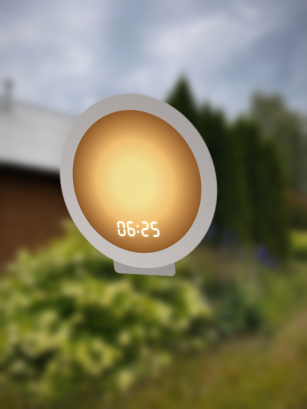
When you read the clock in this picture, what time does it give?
6:25
